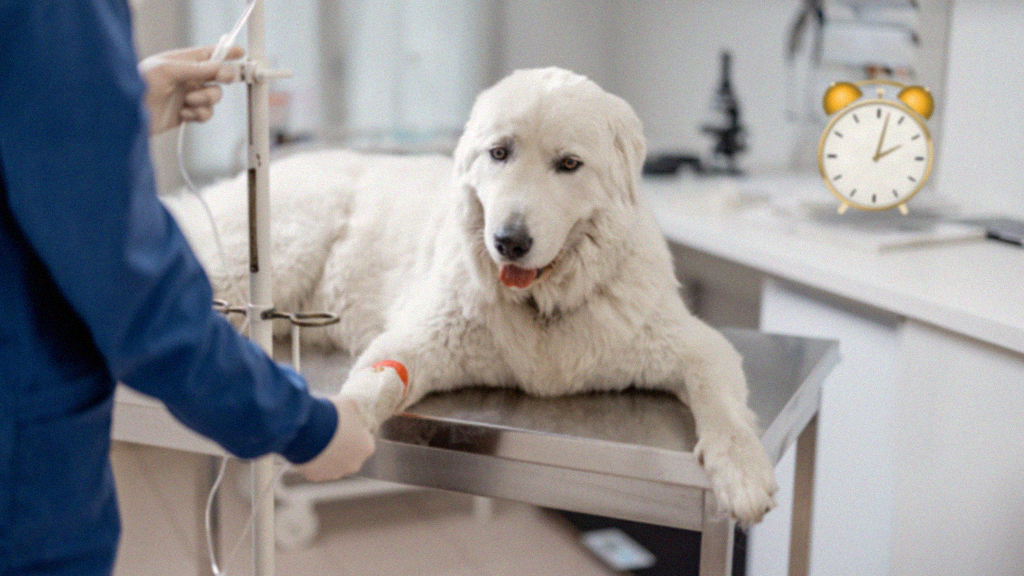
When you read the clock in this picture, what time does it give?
2:02
